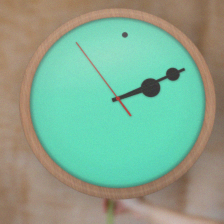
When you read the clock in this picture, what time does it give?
2:09:53
